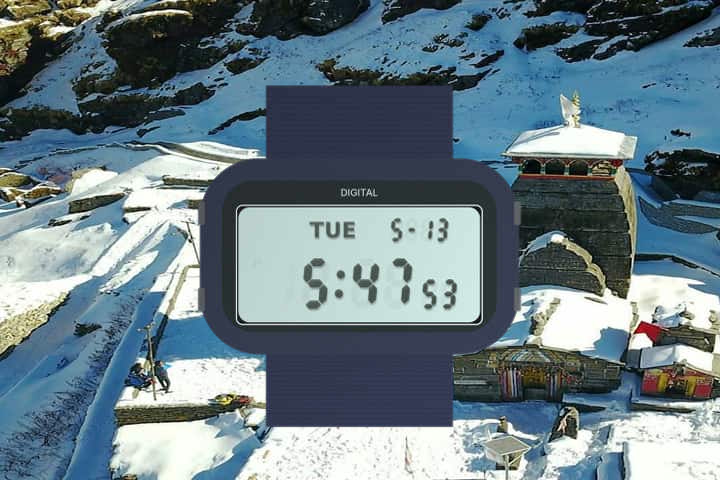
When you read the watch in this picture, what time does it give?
5:47:53
